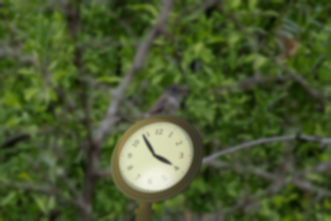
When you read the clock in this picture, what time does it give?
3:54
